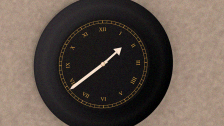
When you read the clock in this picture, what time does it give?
1:39
